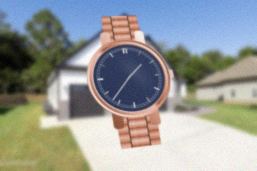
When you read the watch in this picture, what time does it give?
1:37
